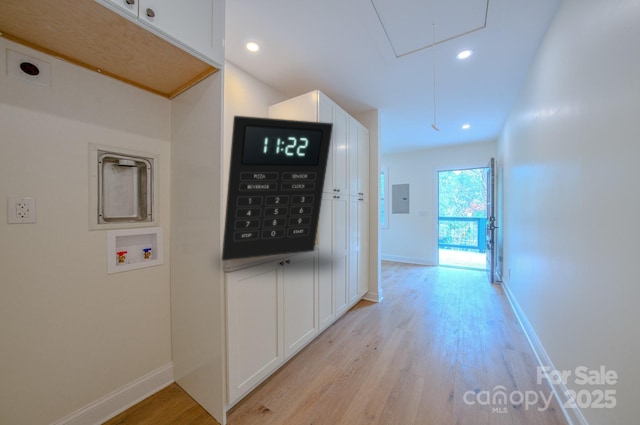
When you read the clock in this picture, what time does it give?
11:22
